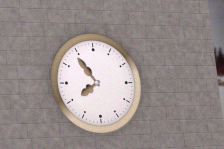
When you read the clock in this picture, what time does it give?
7:54
